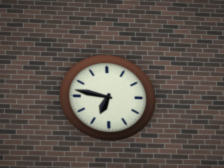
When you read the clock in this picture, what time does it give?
6:47
